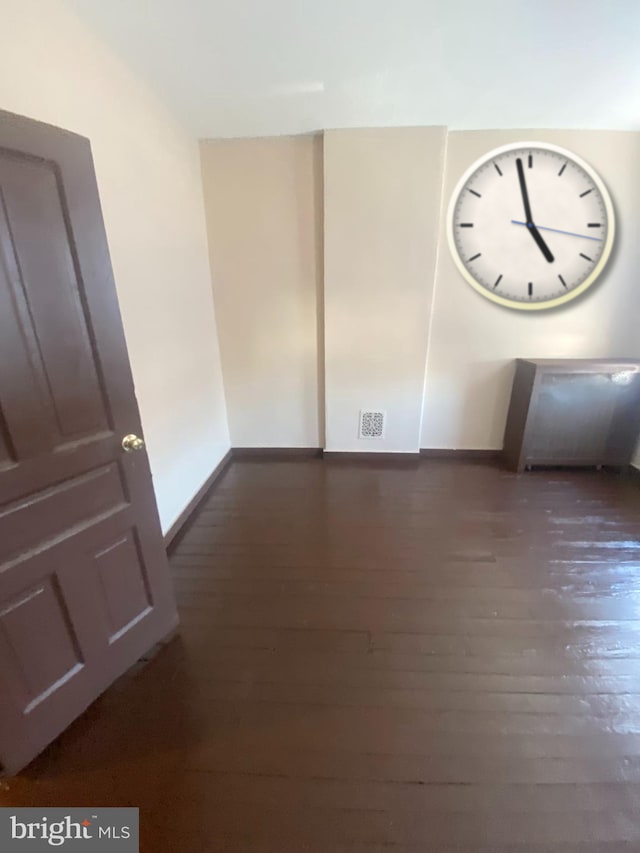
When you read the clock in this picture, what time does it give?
4:58:17
